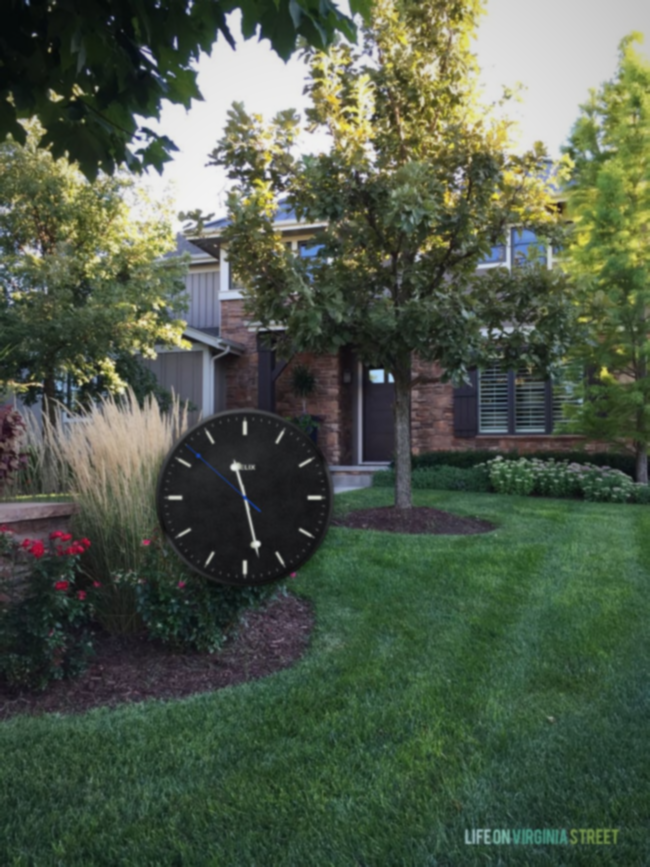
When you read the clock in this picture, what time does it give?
11:27:52
